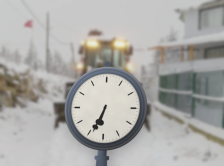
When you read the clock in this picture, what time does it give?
6:34
